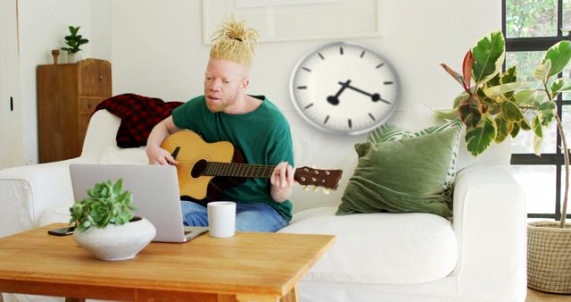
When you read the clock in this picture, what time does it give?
7:20
